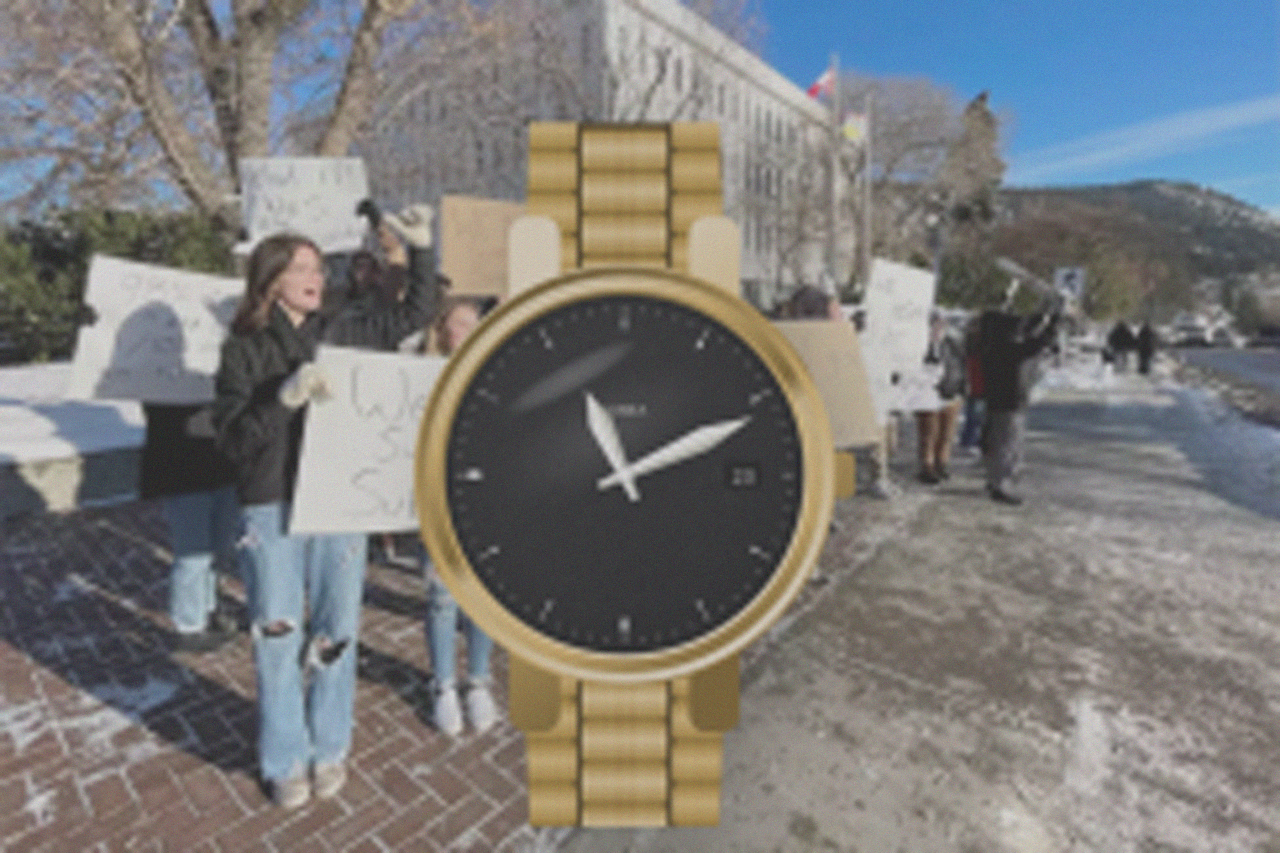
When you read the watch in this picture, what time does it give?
11:11
